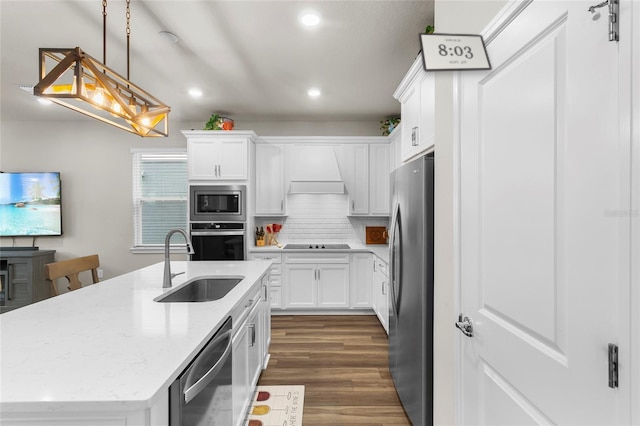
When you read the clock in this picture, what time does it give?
8:03
